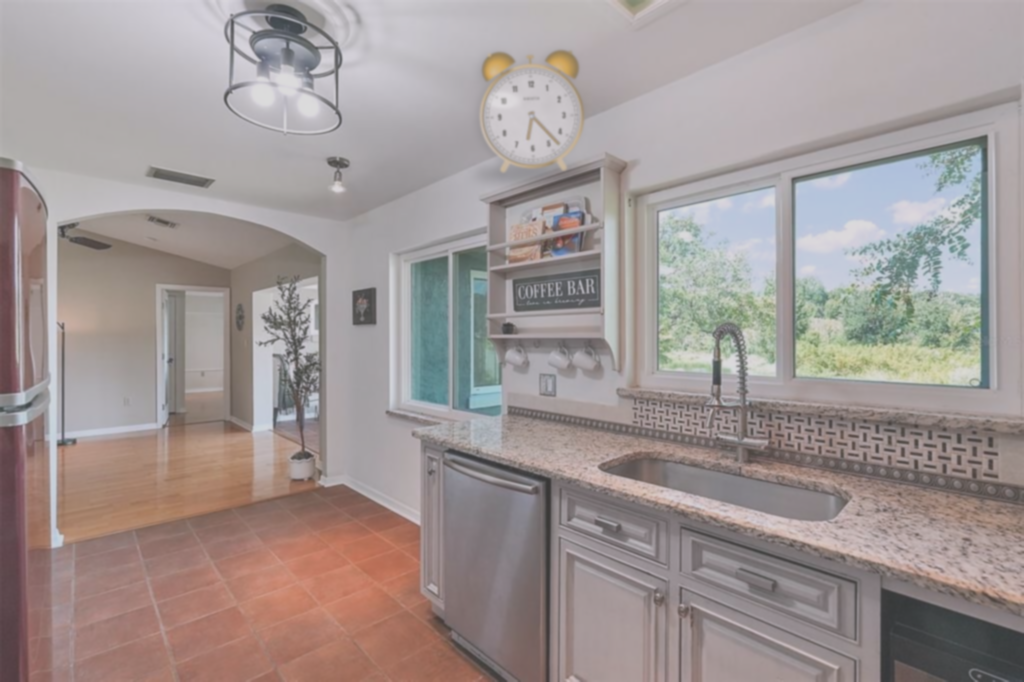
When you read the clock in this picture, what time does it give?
6:23
